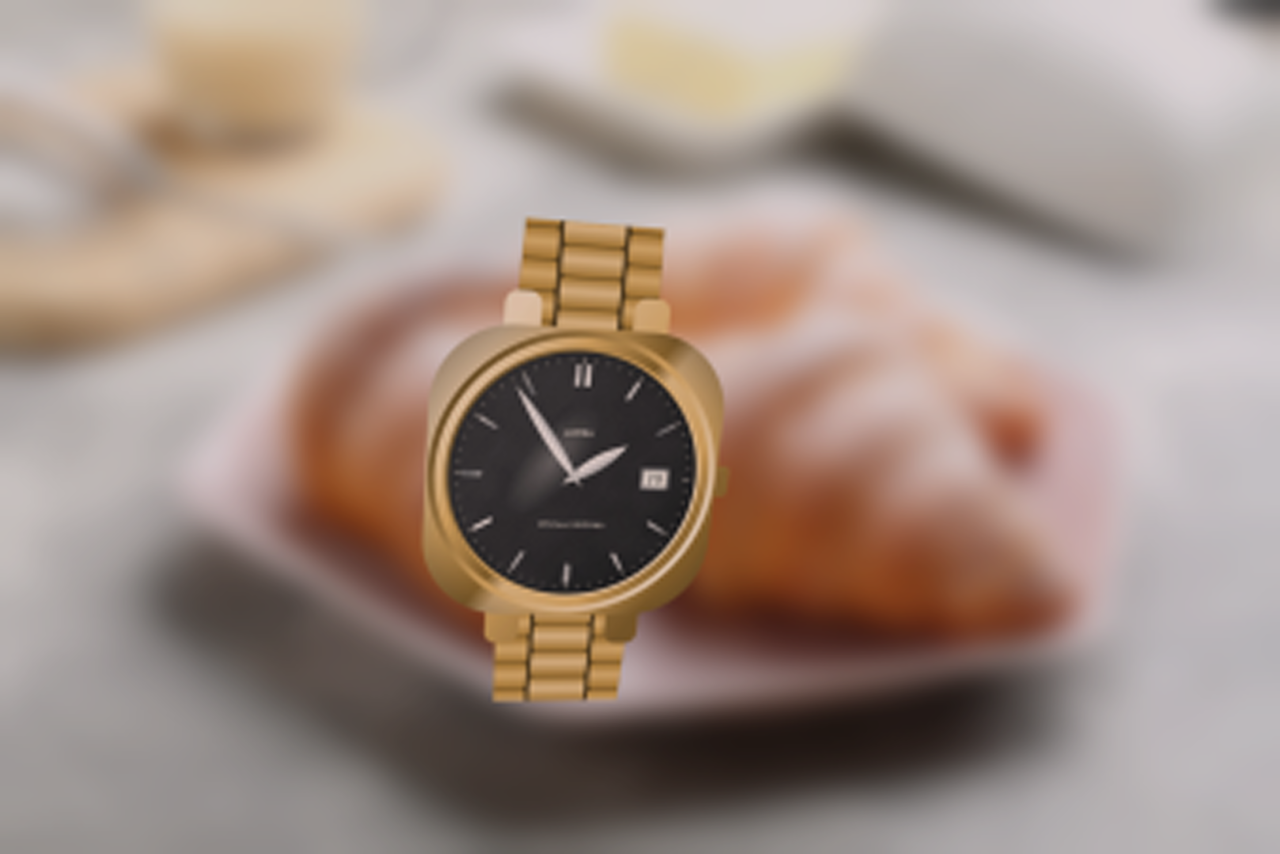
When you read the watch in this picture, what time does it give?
1:54
